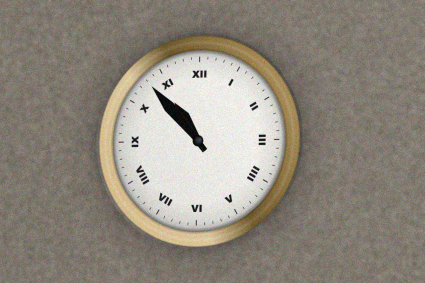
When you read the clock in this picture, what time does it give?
10:53
